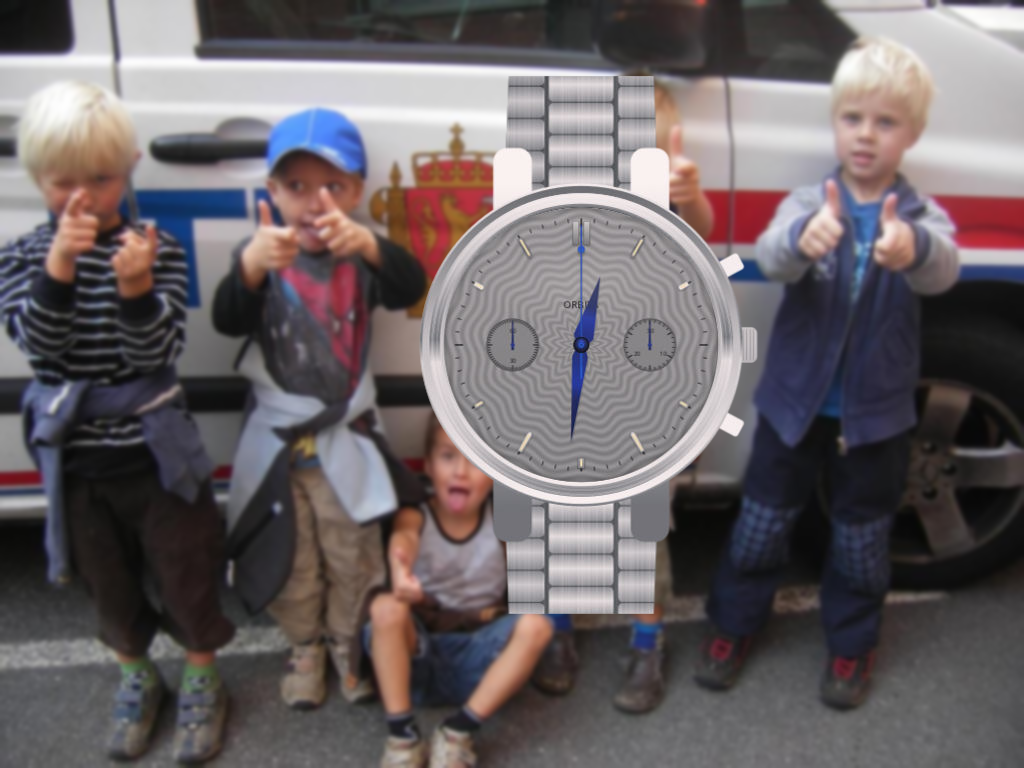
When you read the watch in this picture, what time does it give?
12:31
